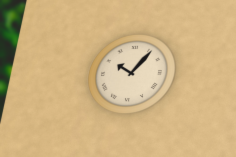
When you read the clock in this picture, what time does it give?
10:06
